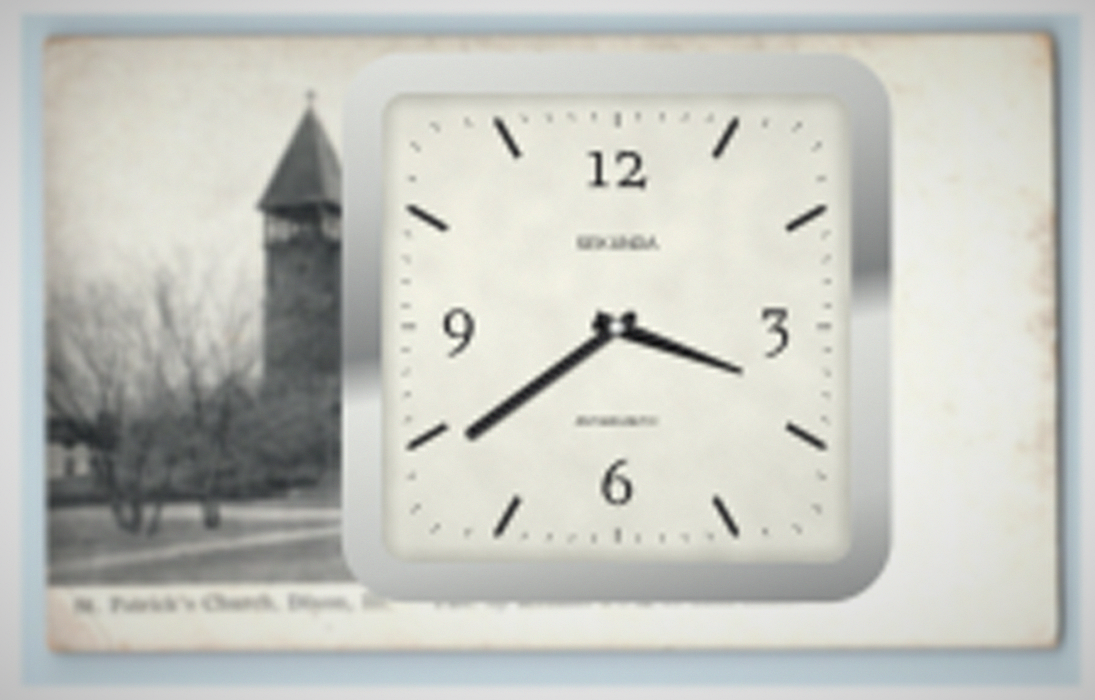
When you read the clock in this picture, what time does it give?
3:39
